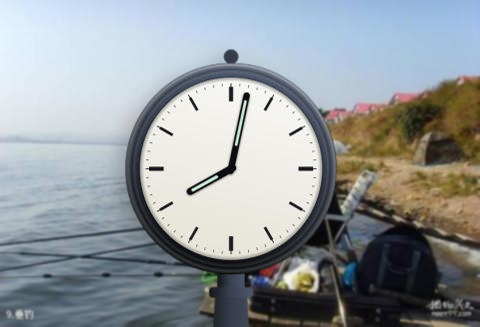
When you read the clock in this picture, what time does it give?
8:02
